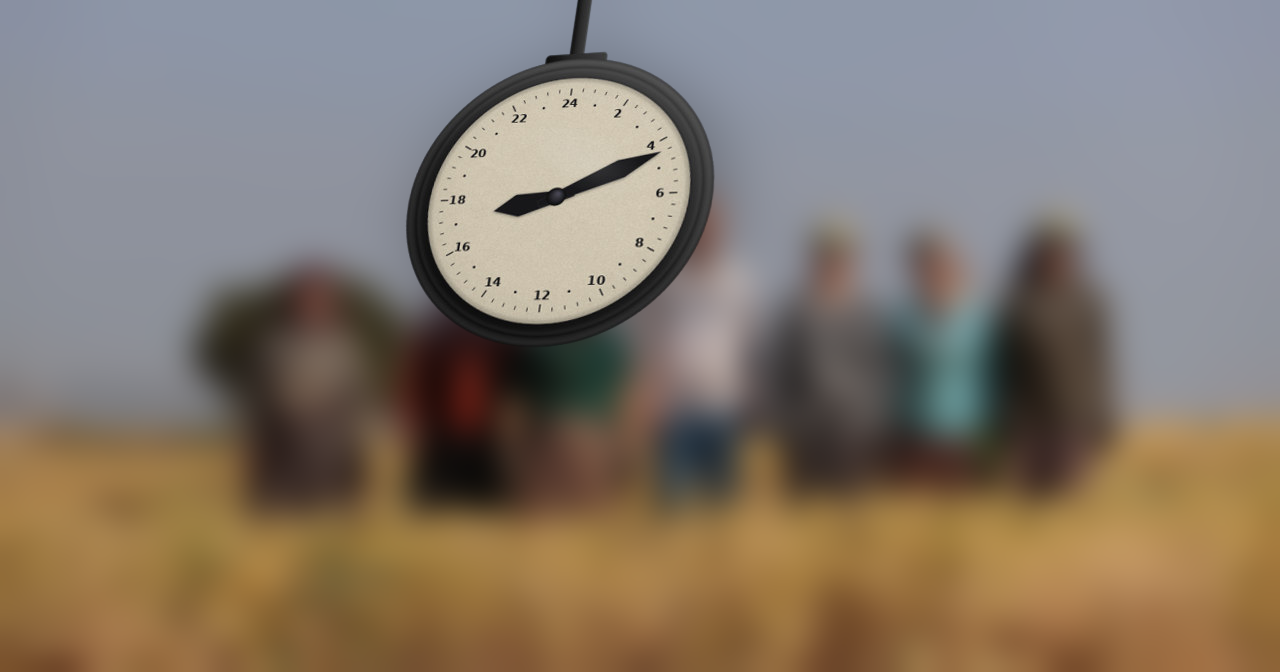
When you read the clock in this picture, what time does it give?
17:11
